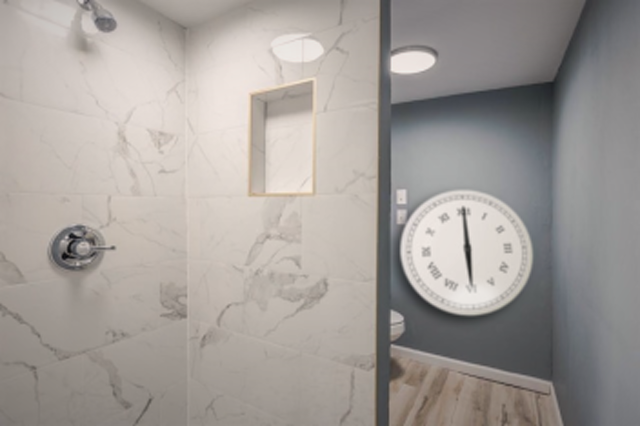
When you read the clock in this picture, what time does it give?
6:00
